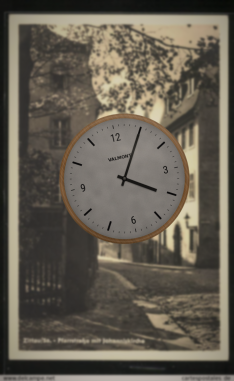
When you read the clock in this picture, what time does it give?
4:05
